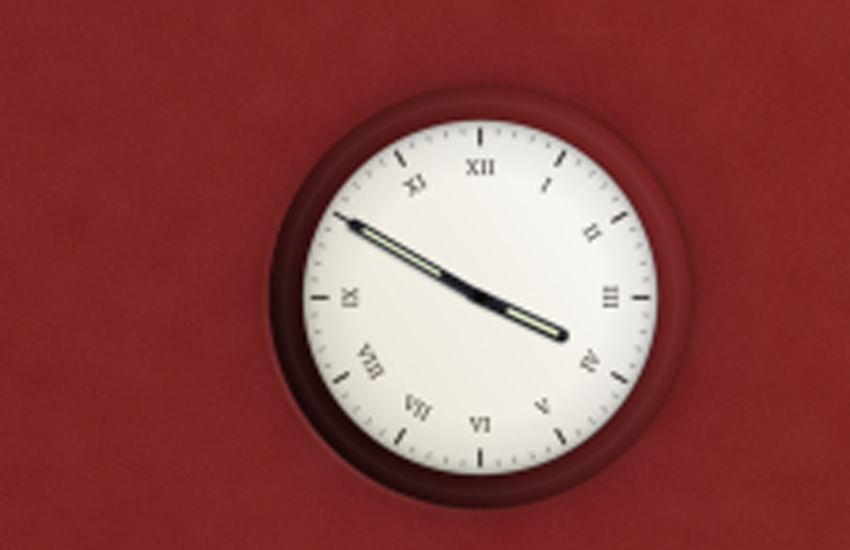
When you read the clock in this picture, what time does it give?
3:50
